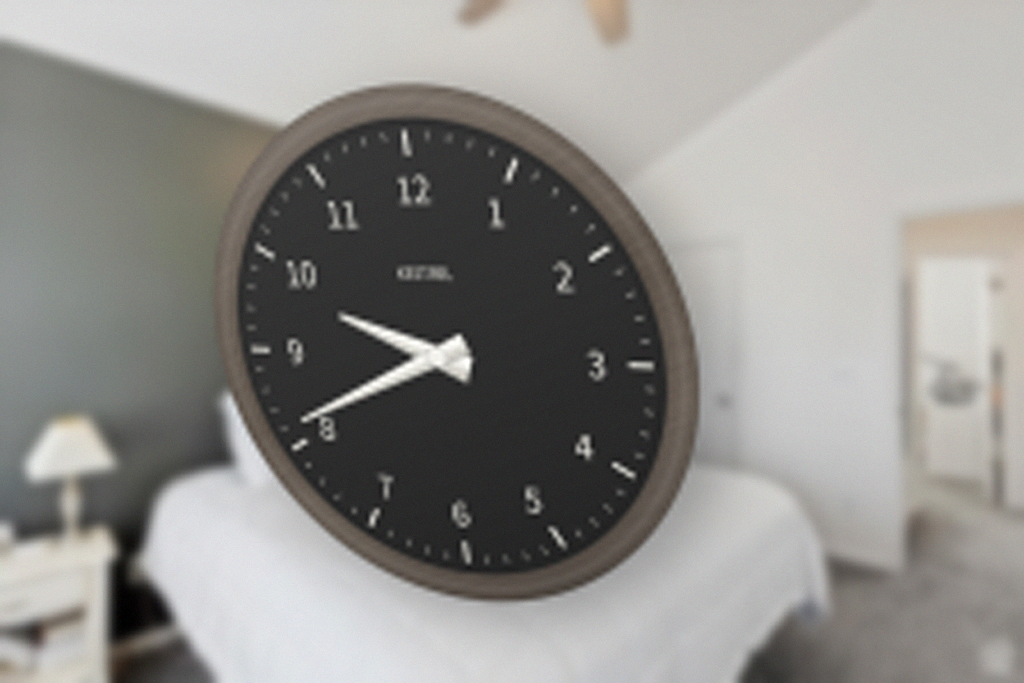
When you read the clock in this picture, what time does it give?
9:41
